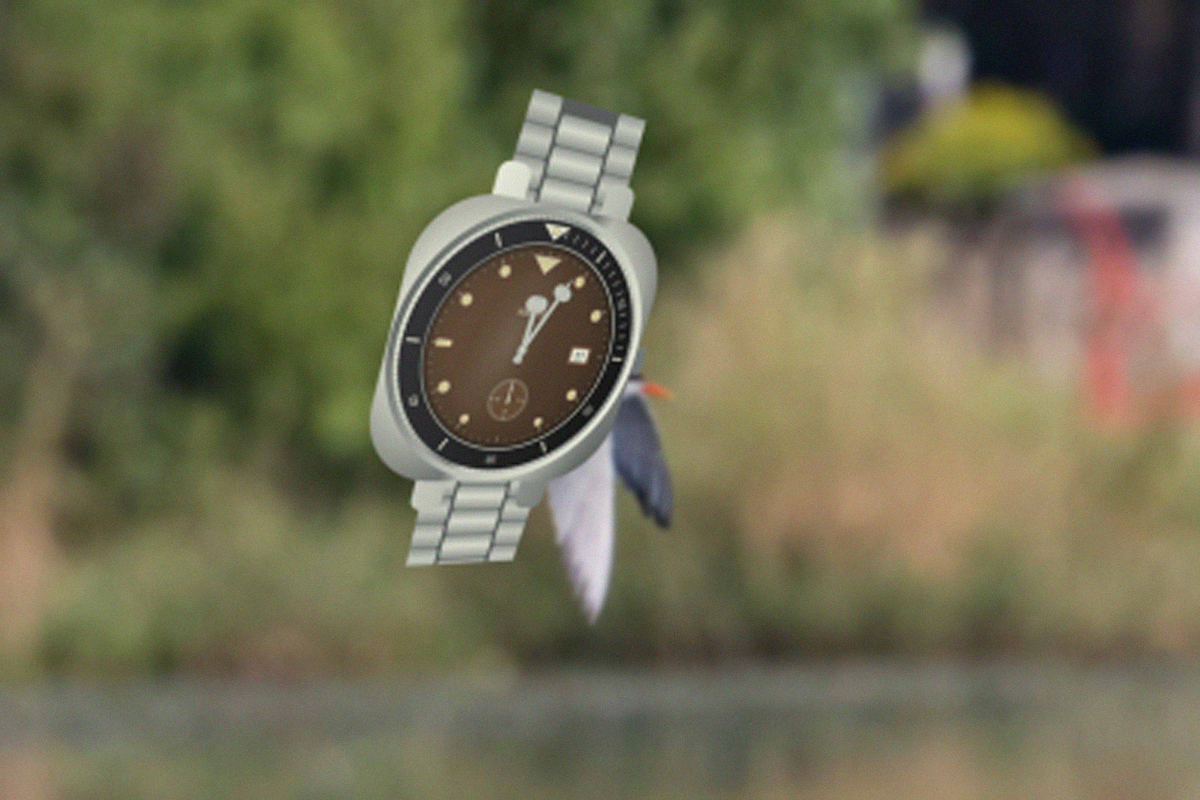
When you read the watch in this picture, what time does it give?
12:04
